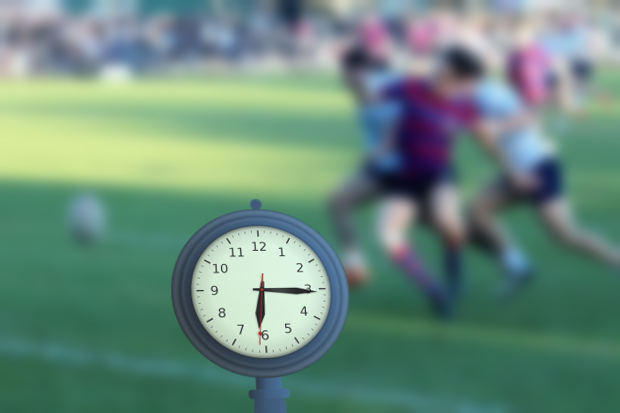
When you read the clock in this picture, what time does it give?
6:15:31
